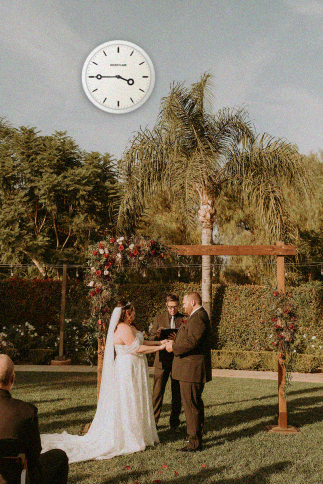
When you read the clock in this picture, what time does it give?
3:45
